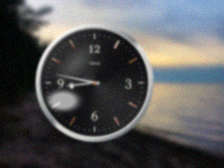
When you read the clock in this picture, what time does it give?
8:47
